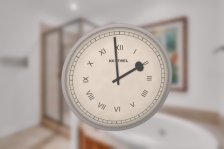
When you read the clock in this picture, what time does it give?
1:59
